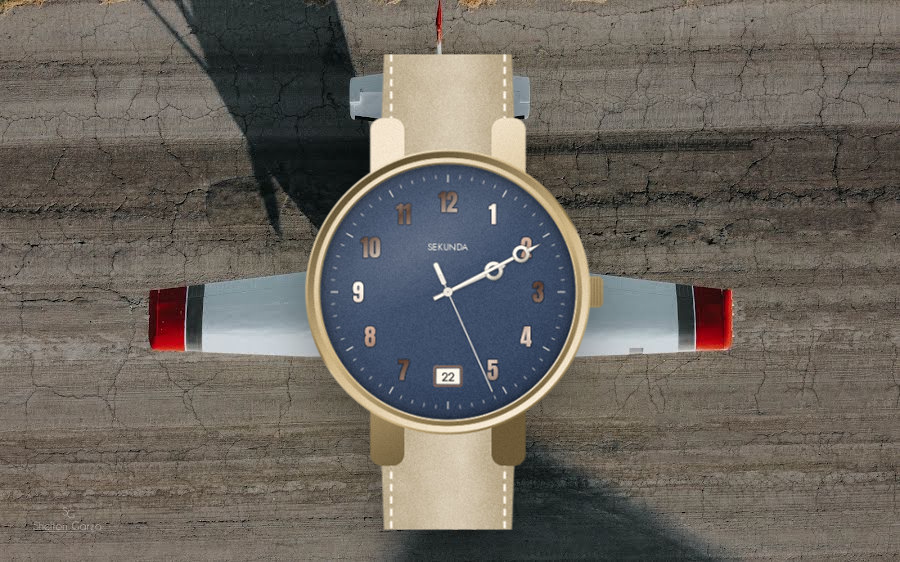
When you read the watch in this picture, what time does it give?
2:10:26
